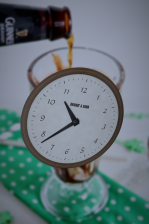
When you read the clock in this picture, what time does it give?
10:38
